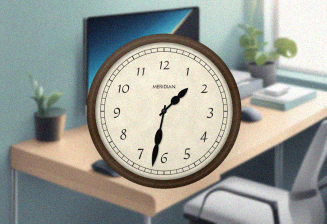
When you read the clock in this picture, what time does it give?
1:32
